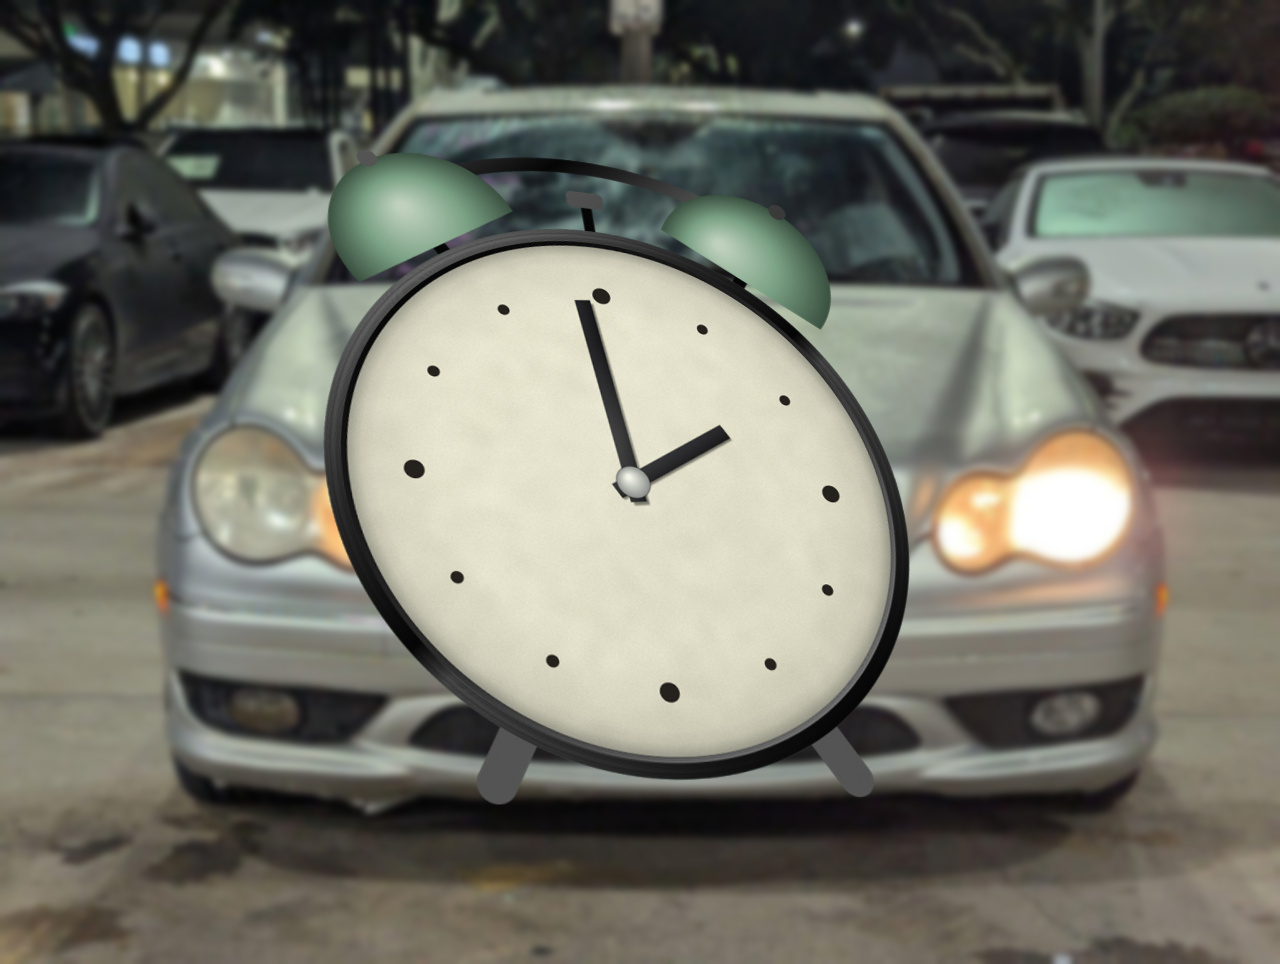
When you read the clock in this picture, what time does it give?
1:59
